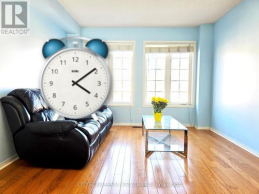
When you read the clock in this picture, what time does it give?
4:09
